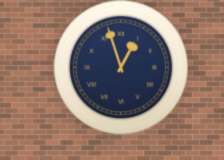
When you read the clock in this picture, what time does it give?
12:57
